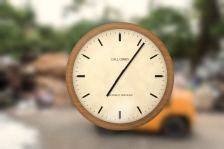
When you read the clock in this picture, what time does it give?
7:06
